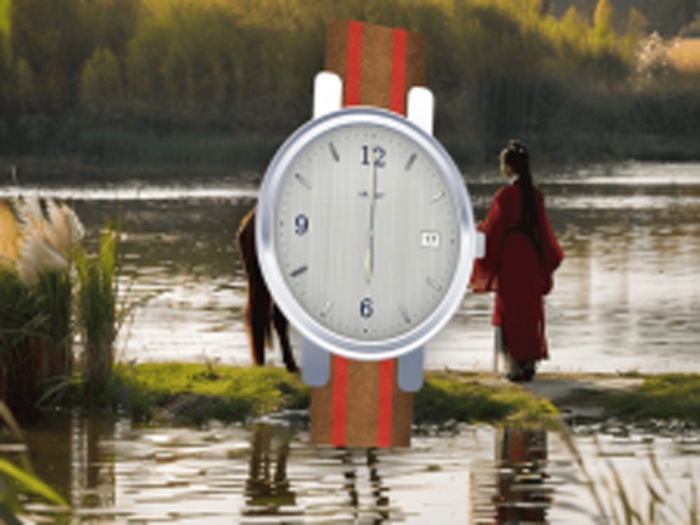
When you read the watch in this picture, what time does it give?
6:00
